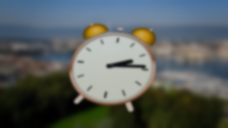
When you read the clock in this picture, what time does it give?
2:14
